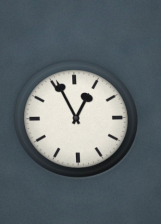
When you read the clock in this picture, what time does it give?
12:56
